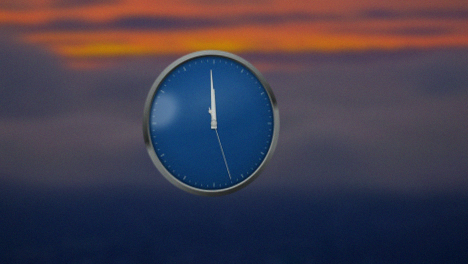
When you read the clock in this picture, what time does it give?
11:59:27
